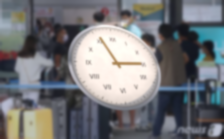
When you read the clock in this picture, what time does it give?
2:56
